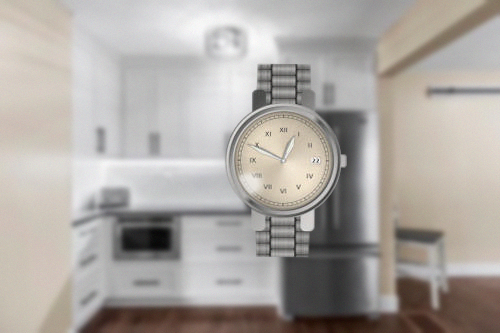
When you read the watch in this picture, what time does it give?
12:49
